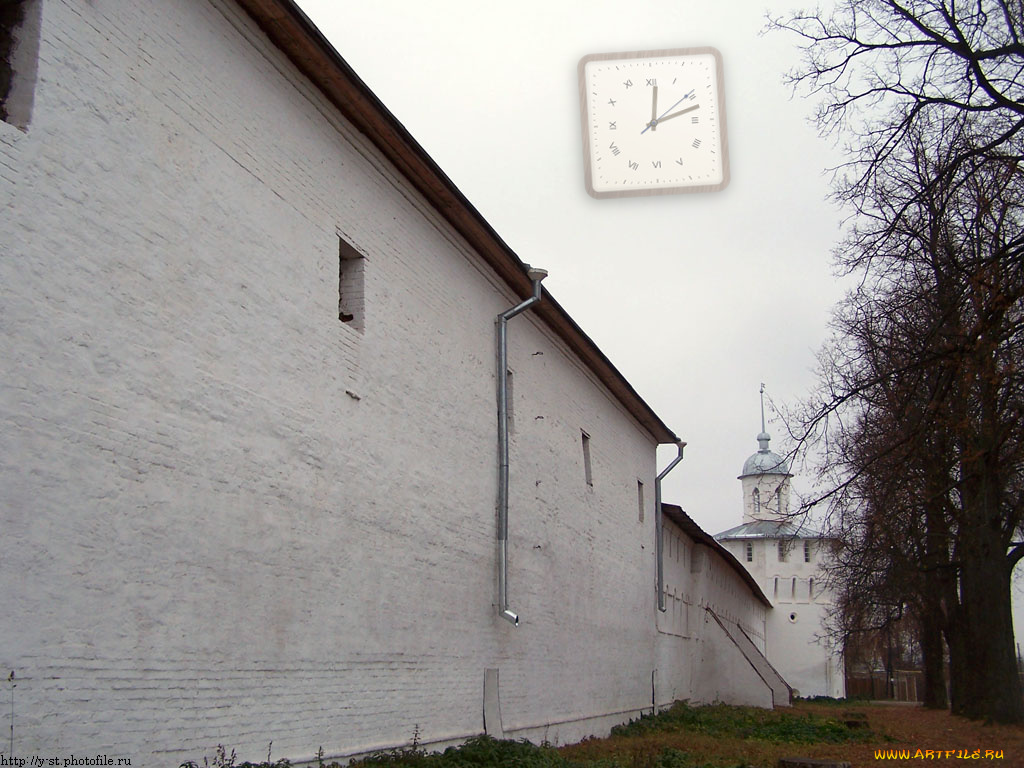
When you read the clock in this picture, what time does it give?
12:12:09
